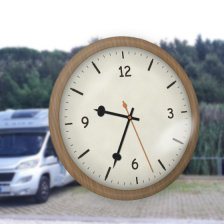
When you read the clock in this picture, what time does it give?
9:34:27
